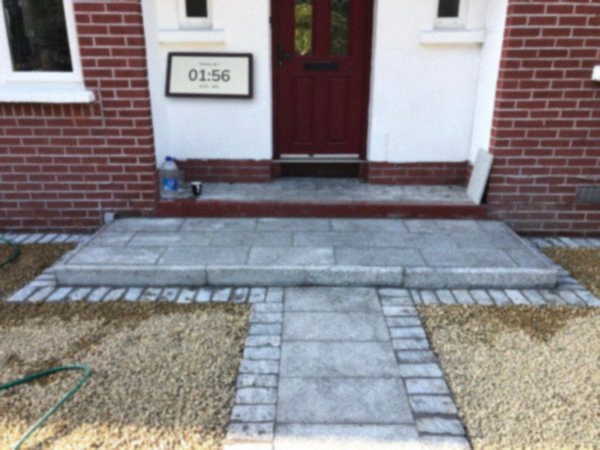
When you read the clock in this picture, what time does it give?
1:56
